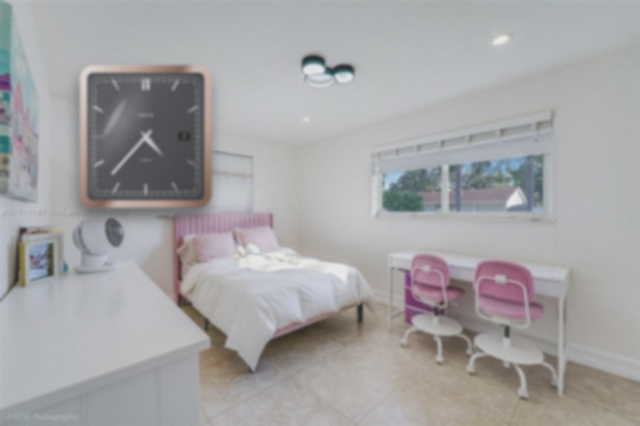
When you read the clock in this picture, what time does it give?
4:37
